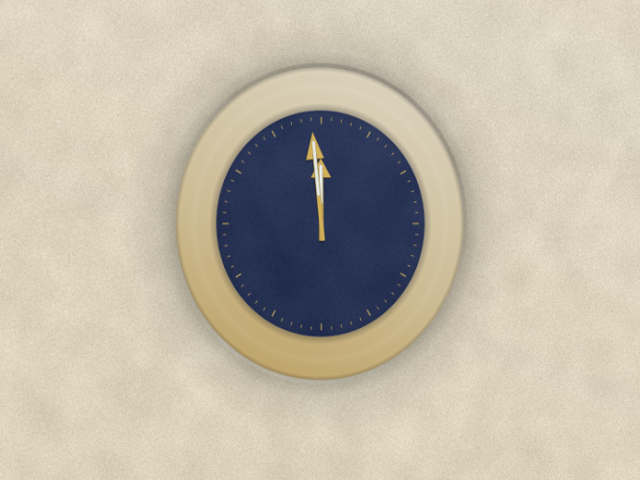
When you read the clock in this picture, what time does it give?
11:59
